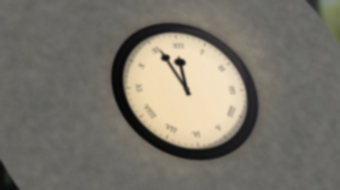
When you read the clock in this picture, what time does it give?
11:56
